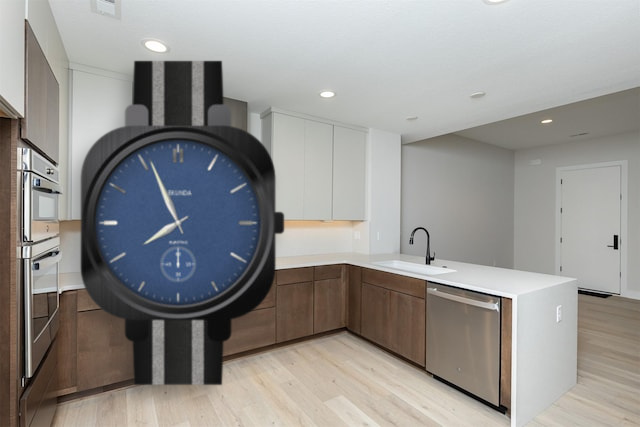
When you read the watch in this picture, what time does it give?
7:56
